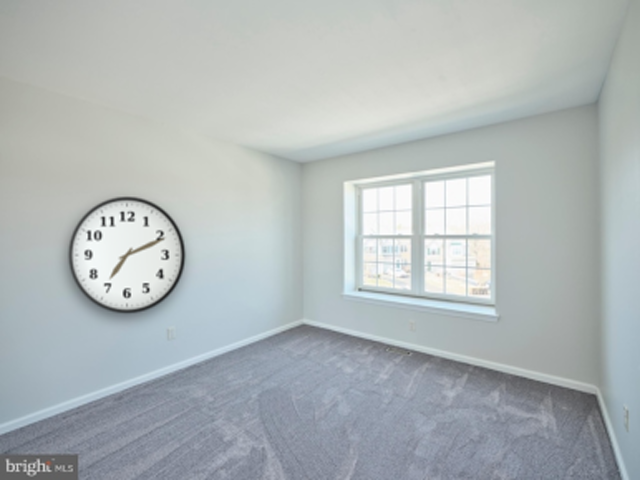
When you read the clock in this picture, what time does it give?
7:11
